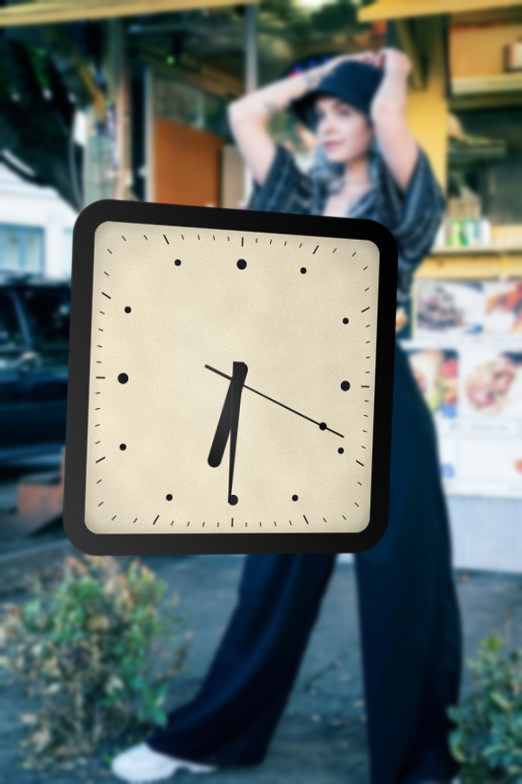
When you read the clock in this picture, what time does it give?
6:30:19
